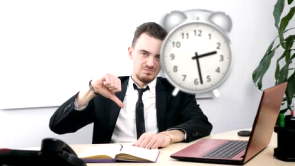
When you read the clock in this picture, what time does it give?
2:28
